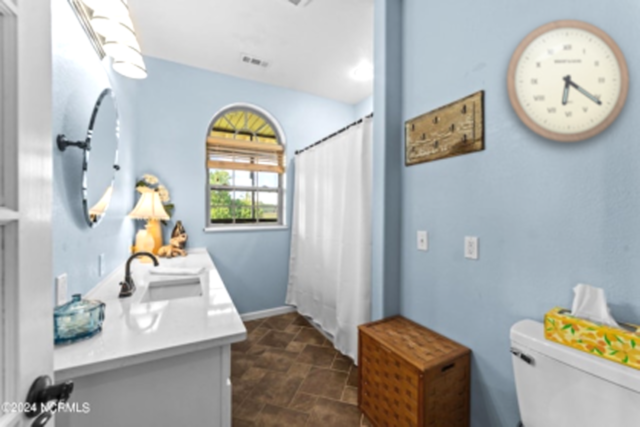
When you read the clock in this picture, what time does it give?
6:21
